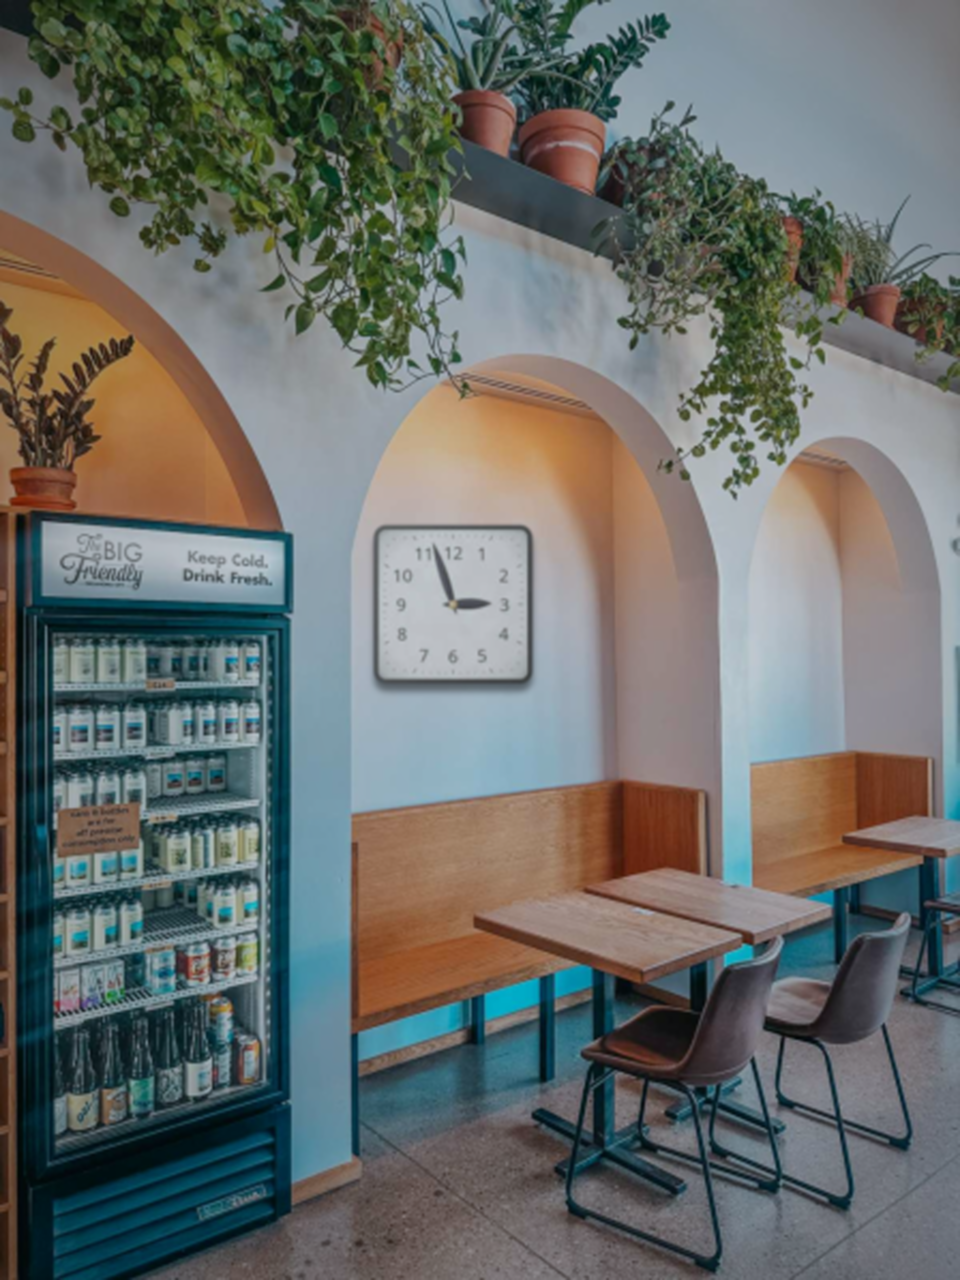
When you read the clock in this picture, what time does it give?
2:57
